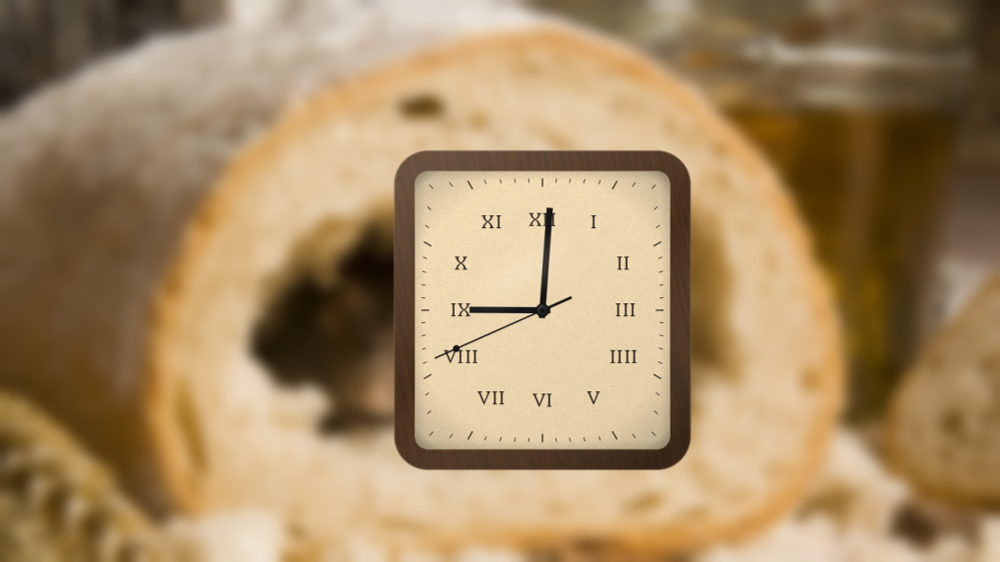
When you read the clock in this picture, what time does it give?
9:00:41
